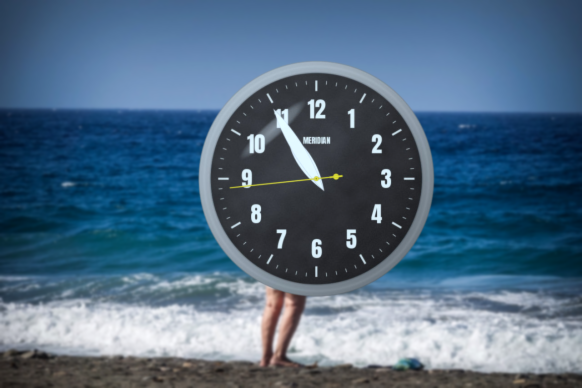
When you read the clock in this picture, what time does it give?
10:54:44
